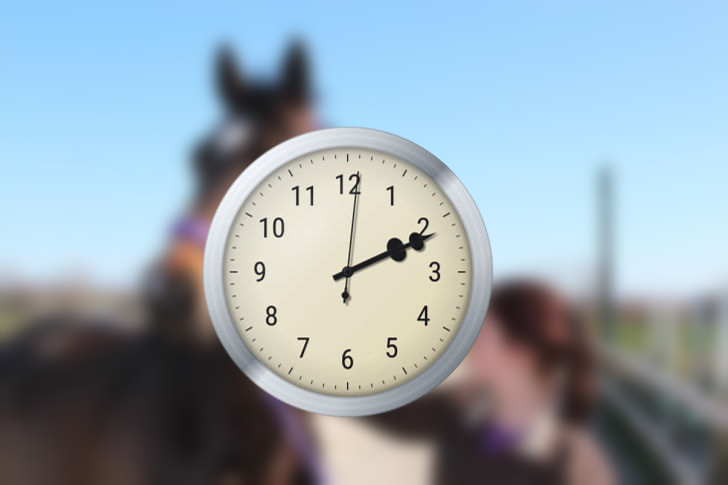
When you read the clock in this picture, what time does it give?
2:11:01
